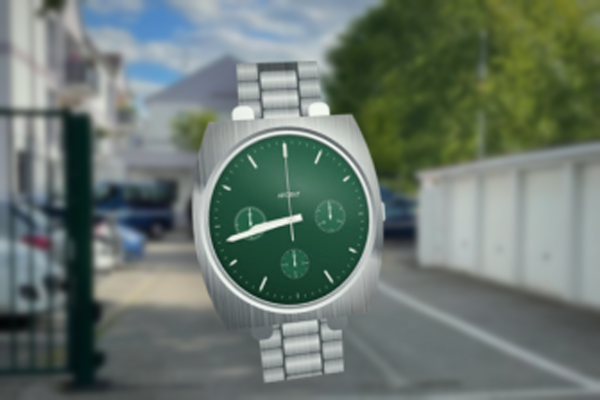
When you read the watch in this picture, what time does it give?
8:43
